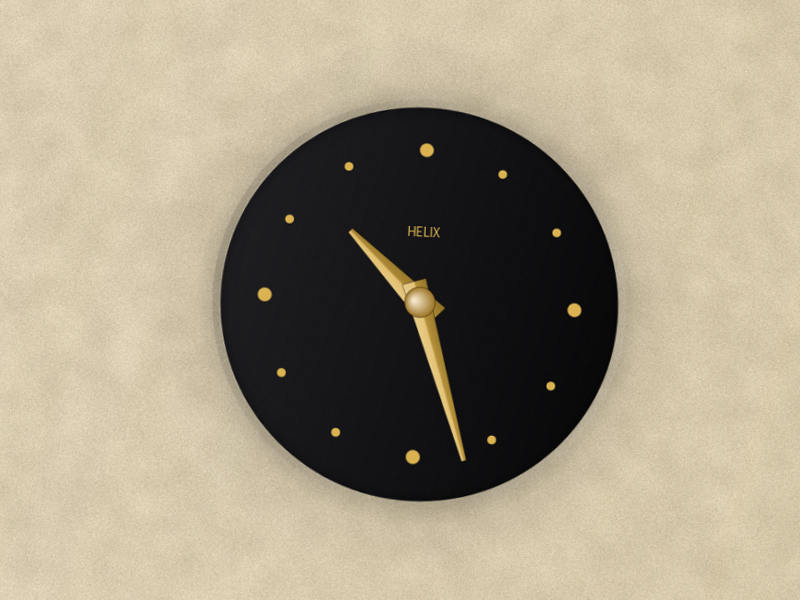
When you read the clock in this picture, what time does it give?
10:27
